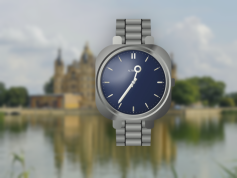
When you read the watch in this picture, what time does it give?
12:36
